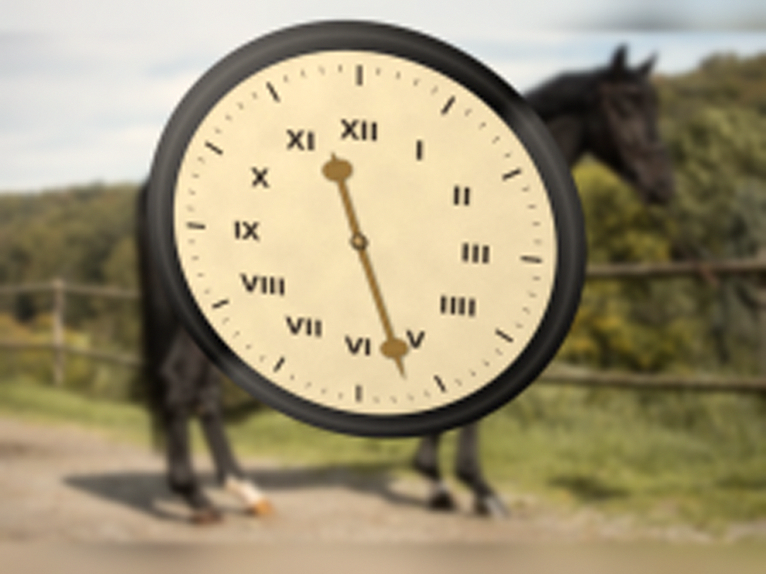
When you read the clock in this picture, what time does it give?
11:27
